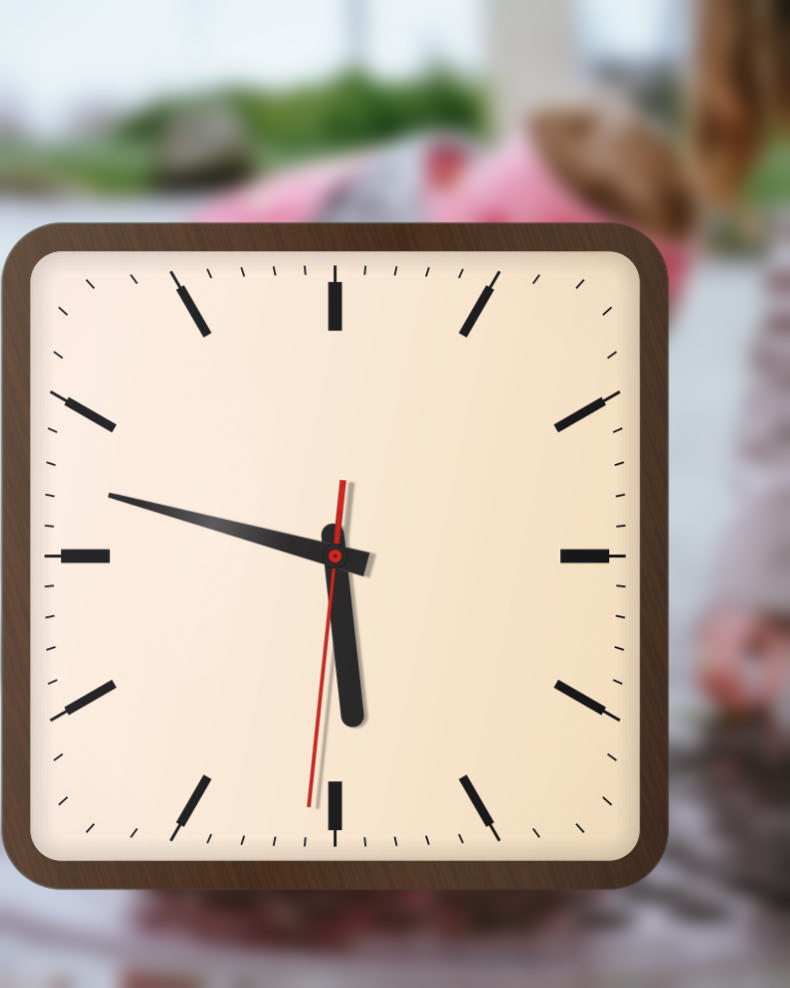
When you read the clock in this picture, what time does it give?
5:47:31
